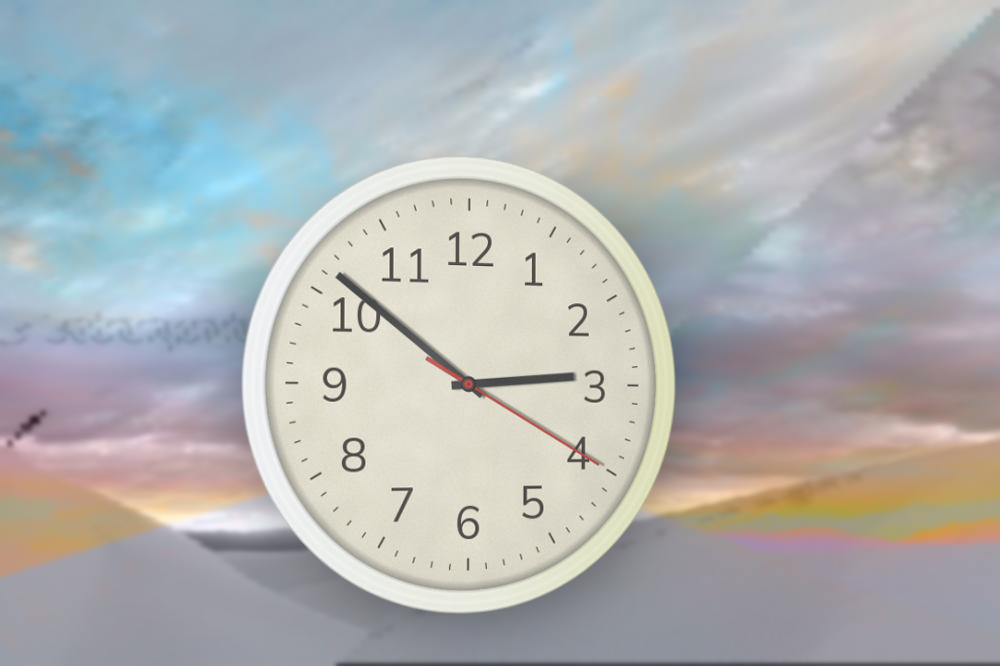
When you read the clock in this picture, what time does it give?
2:51:20
